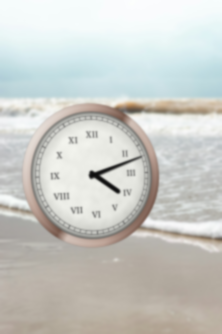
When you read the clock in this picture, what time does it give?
4:12
